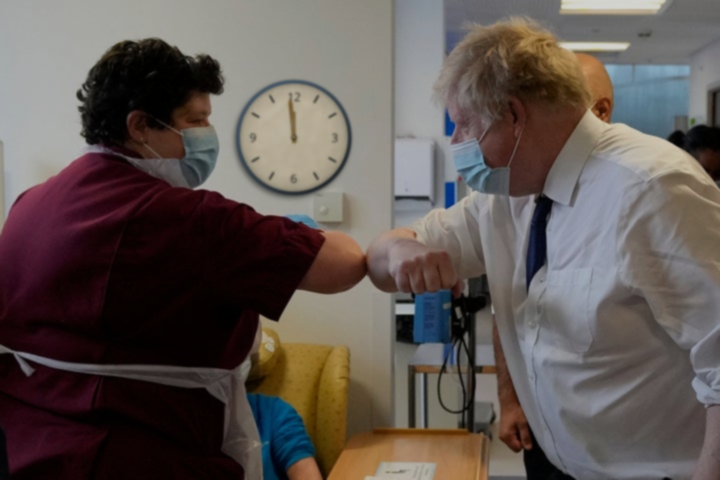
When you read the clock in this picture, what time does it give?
11:59
